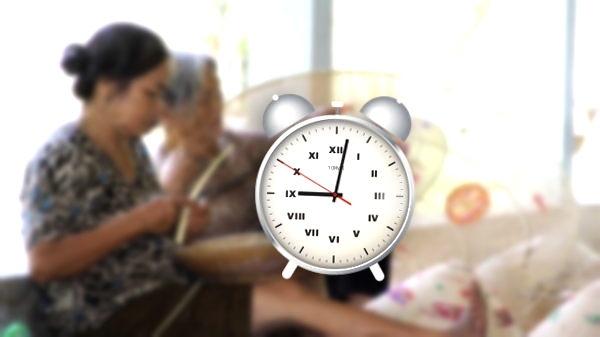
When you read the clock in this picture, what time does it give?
9:01:50
